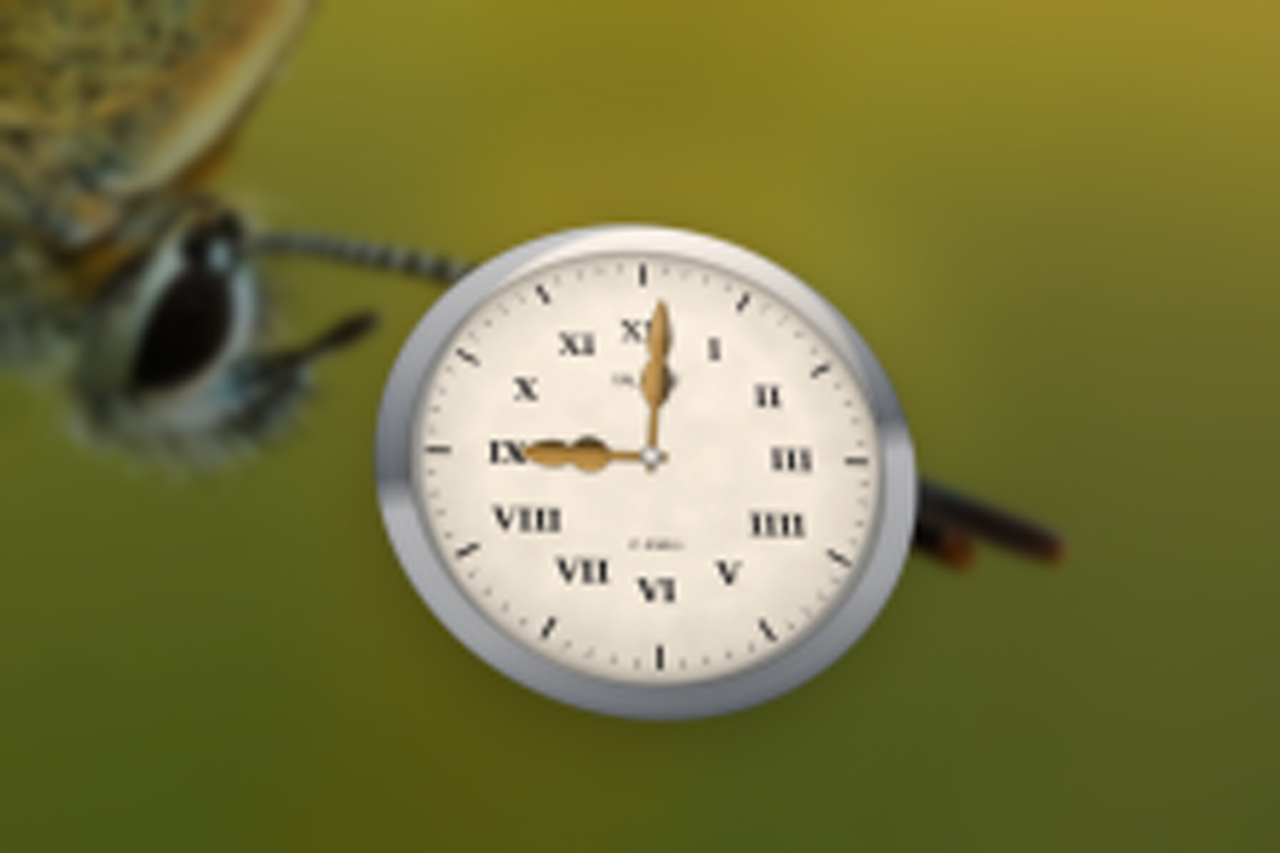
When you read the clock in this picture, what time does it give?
9:01
